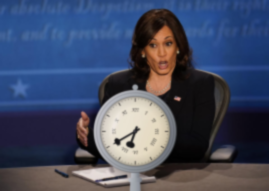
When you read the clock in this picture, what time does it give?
6:40
